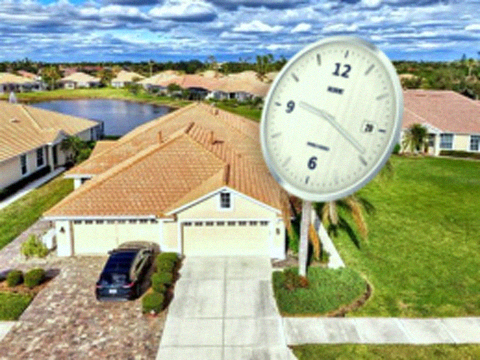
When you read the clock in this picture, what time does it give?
9:19
